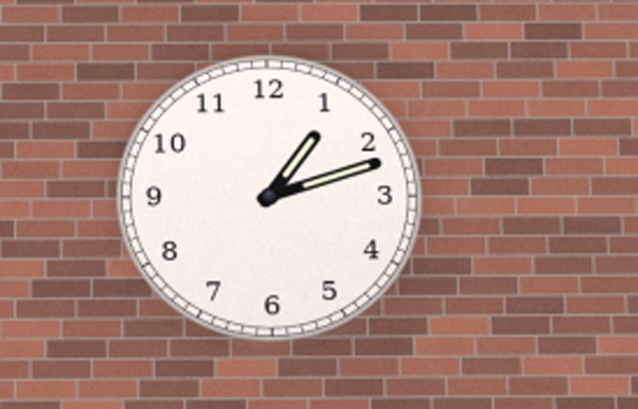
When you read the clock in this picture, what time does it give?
1:12
